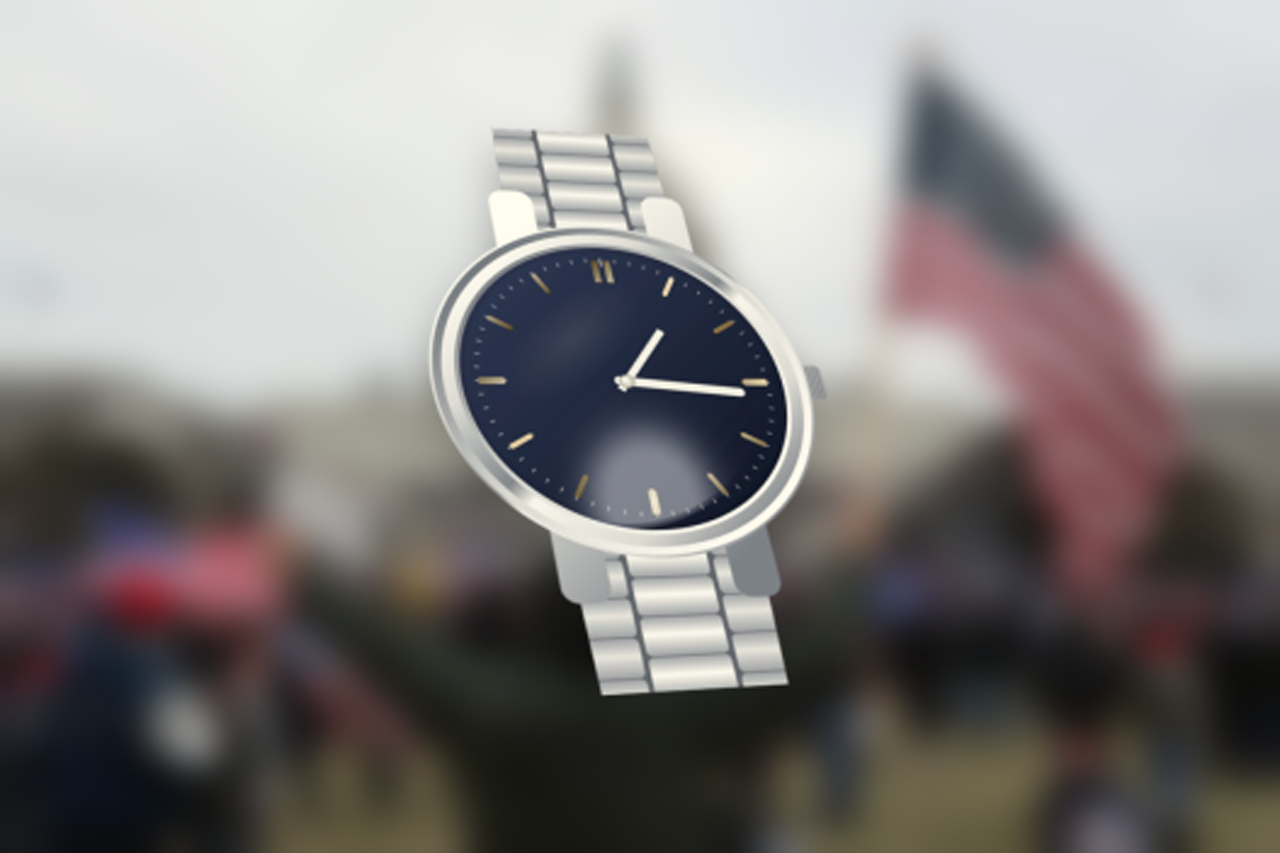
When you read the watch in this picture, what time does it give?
1:16
